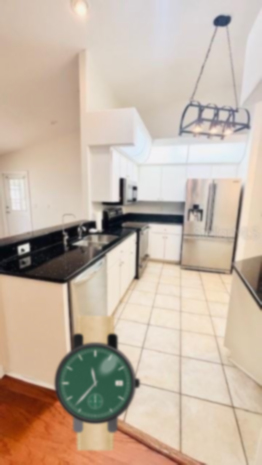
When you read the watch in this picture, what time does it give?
11:37
